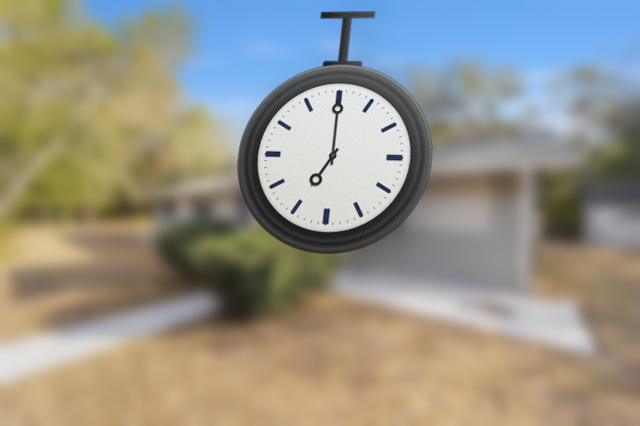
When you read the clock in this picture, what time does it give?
7:00
